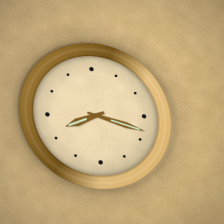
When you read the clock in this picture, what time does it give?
8:18
